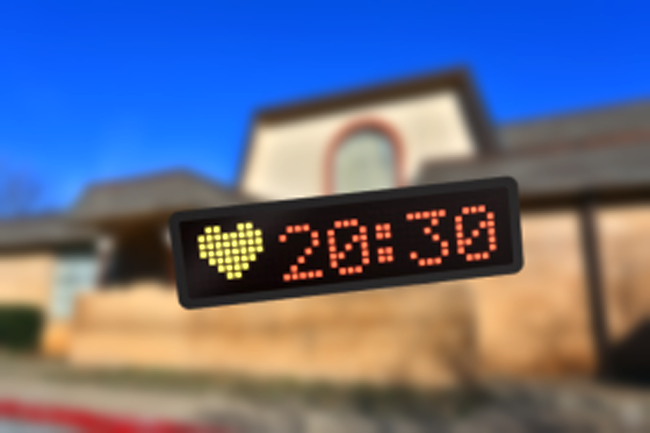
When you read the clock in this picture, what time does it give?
20:30
